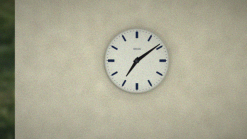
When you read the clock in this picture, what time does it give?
7:09
